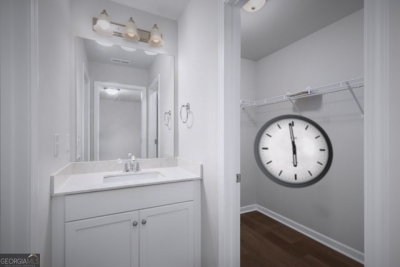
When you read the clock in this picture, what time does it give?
5:59
